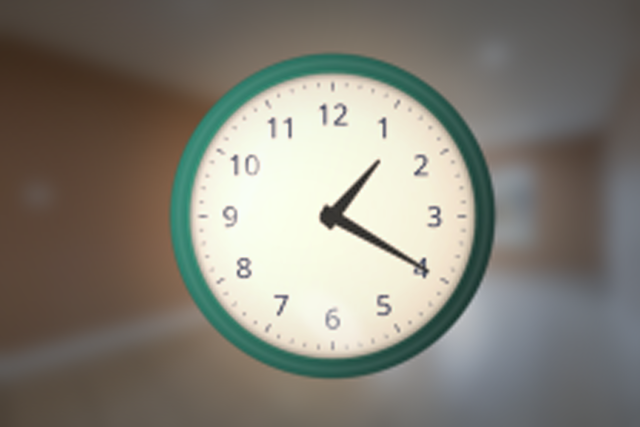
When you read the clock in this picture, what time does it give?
1:20
